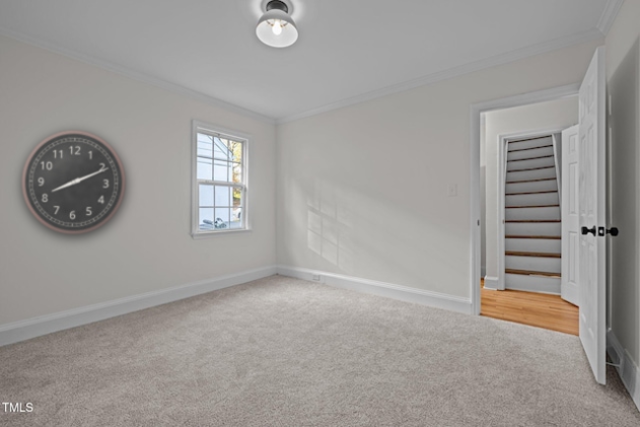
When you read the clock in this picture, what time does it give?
8:11
